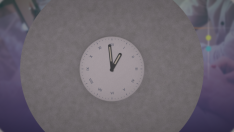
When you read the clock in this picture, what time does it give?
12:59
